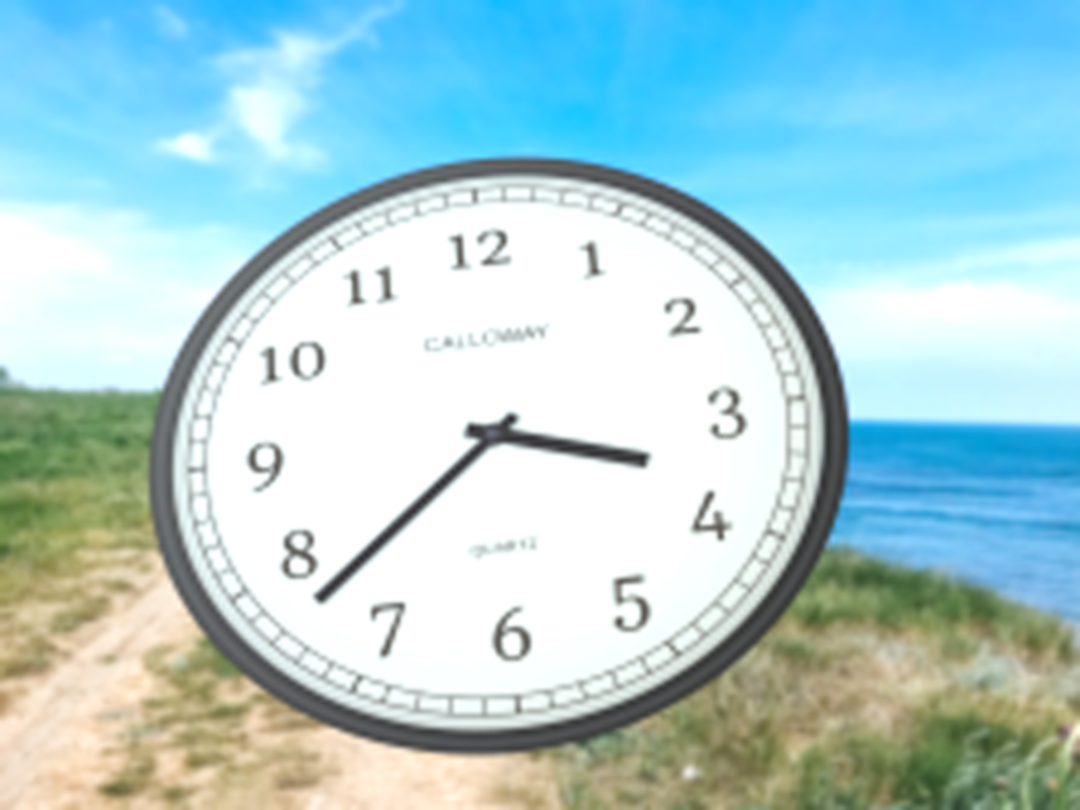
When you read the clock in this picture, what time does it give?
3:38
